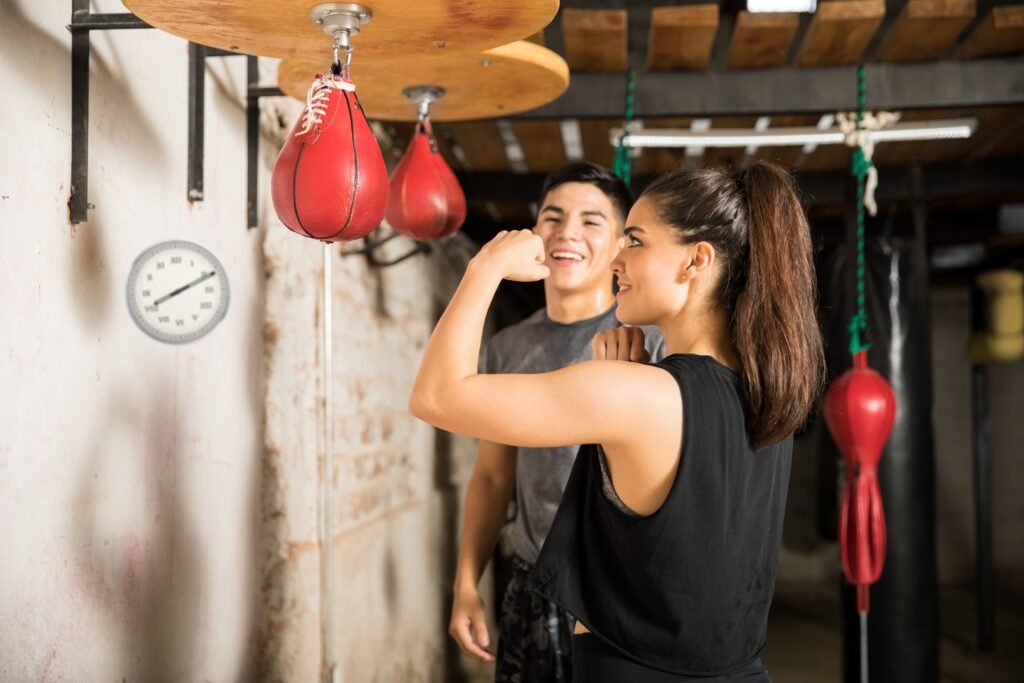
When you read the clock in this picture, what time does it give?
8:11
